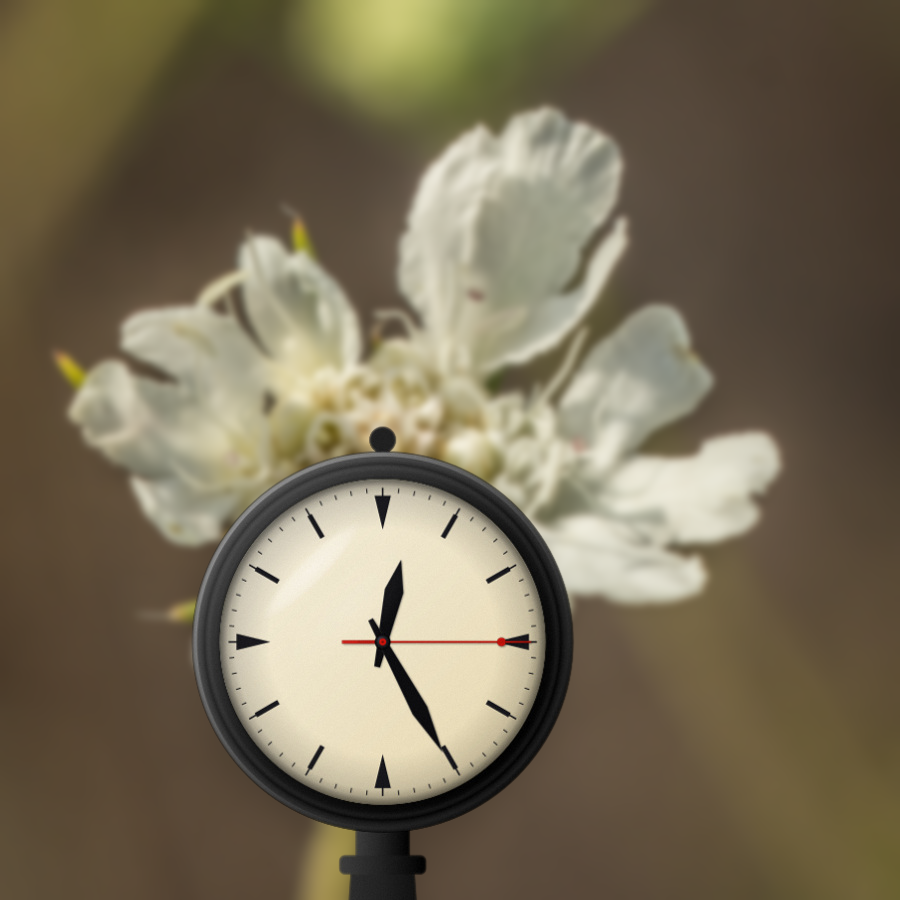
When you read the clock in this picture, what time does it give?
12:25:15
